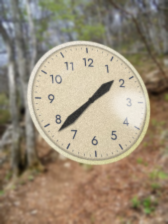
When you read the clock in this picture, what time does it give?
1:38
